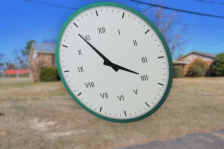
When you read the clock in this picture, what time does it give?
3:54
